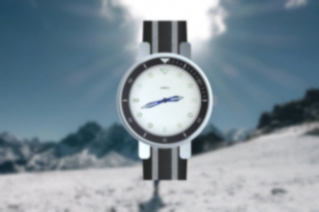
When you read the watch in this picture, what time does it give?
2:42
